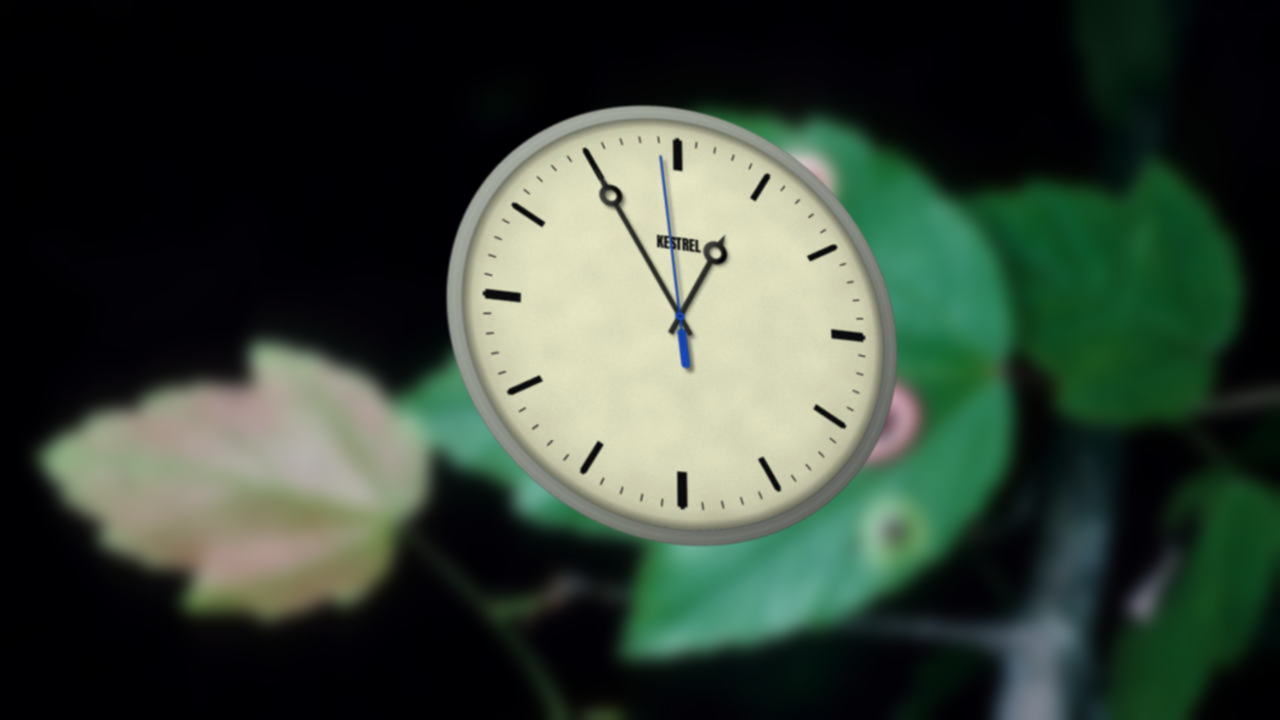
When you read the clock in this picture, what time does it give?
12:54:59
